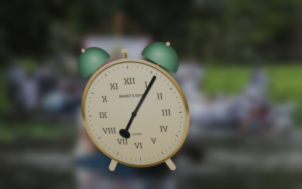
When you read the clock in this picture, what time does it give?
7:06
